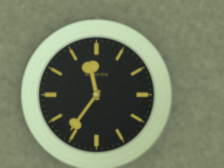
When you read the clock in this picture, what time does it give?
11:36
